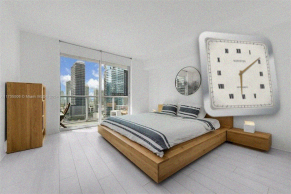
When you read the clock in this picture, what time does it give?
6:09
